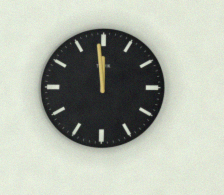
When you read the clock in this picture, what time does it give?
11:59
